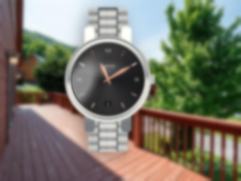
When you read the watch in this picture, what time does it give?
11:10
